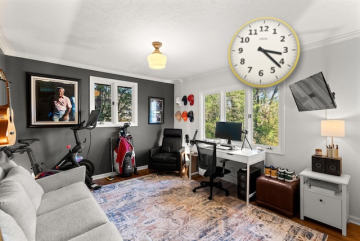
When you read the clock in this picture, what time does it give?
3:22
